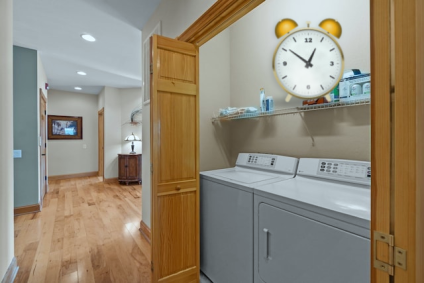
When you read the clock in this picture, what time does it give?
12:51
